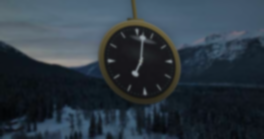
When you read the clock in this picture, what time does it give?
7:02
